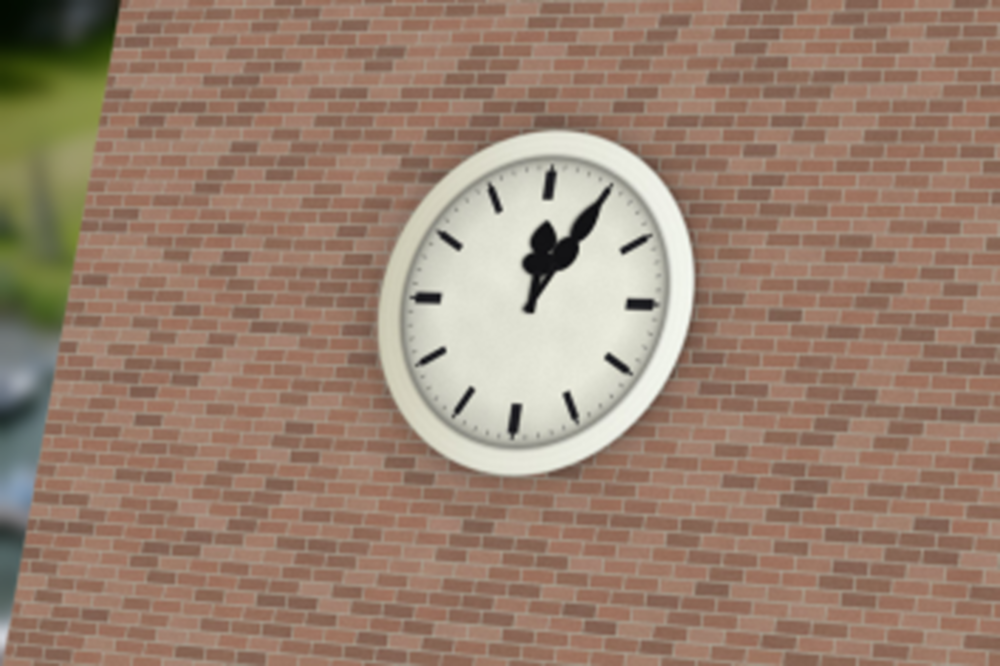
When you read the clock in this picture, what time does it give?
12:05
